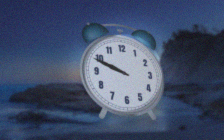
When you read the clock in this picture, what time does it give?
9:49
